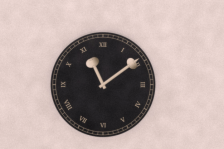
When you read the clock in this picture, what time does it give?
11:09
